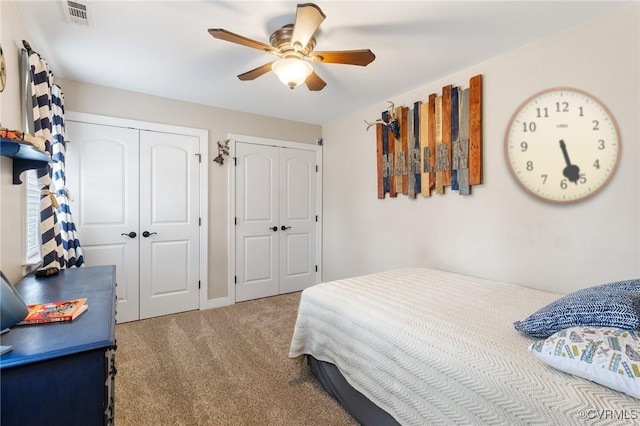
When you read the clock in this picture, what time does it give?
5:27
